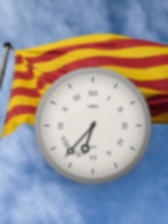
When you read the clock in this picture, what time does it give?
6:37
